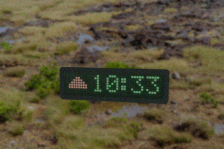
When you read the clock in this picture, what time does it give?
10:33
